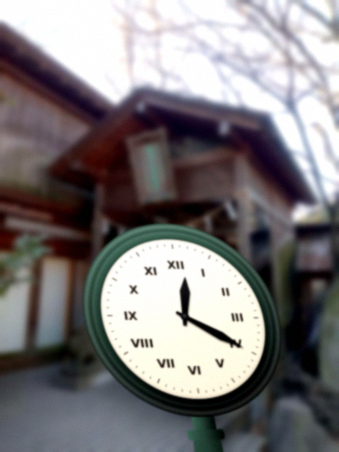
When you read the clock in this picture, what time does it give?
12:20
